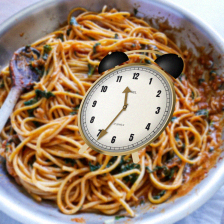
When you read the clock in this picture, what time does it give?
11:34
